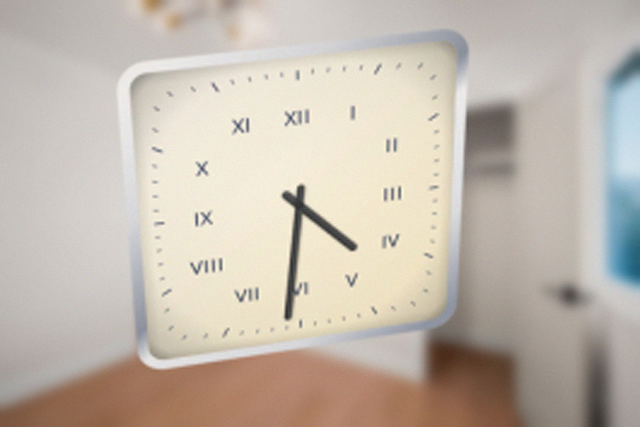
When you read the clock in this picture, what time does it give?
4:31
